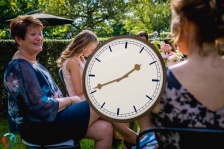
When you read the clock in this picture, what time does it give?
1:41
